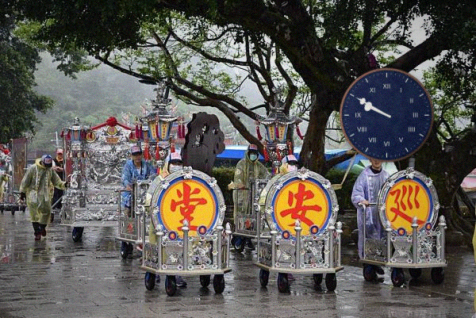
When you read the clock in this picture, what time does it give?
9:50
